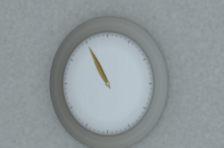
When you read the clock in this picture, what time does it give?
10:55
